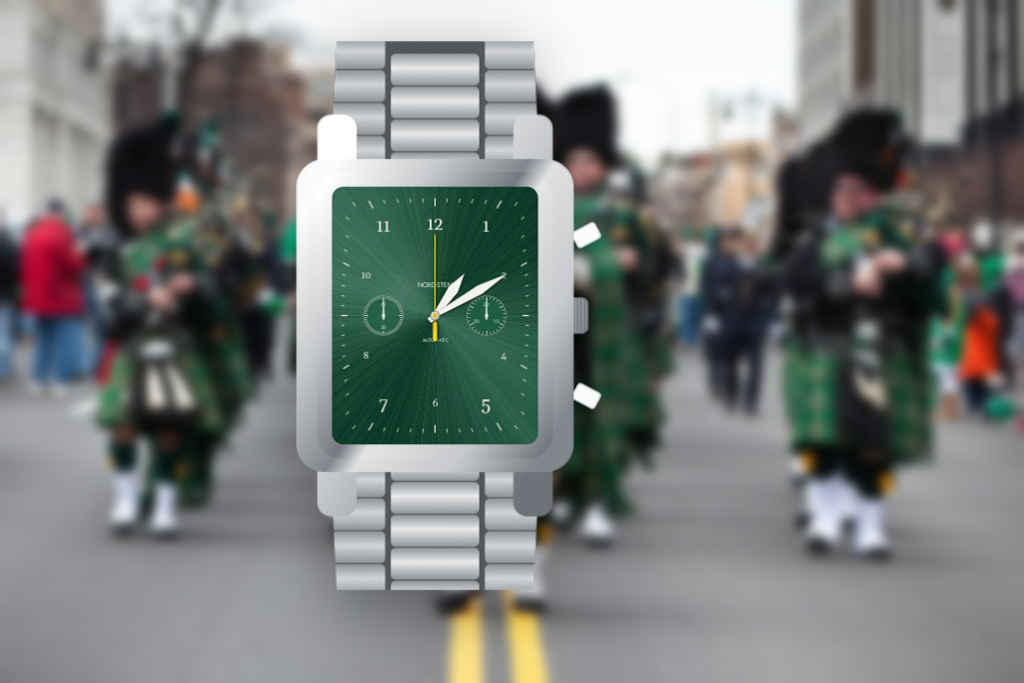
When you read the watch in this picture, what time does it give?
1:10
